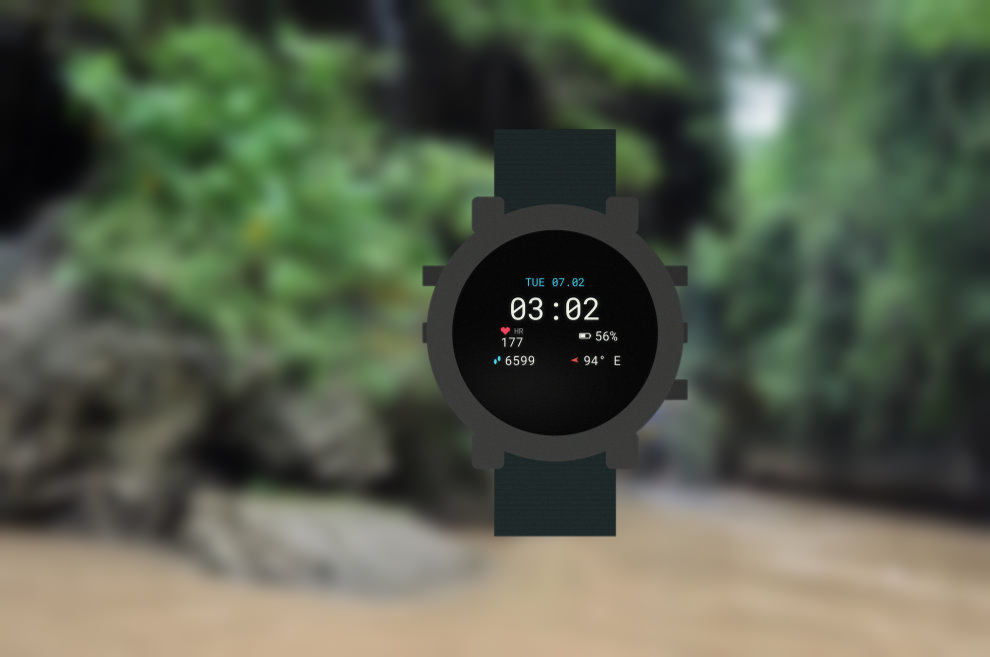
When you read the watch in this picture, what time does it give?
3:02
